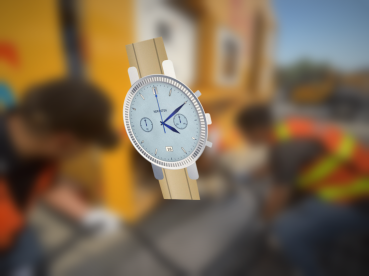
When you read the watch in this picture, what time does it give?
4:10
